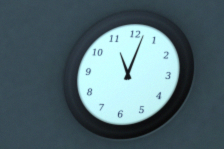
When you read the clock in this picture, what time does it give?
11:02
